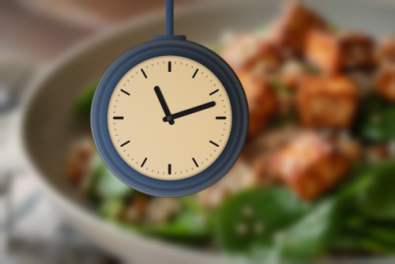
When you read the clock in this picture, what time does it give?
11:12
